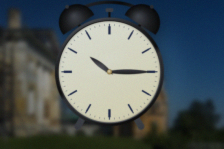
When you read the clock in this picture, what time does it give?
10:15
